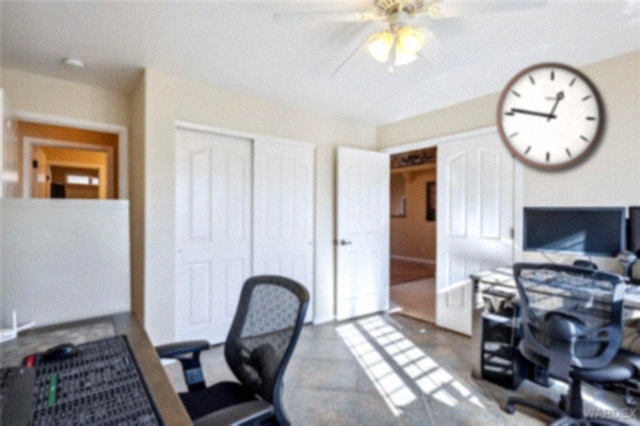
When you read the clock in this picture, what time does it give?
12:46
